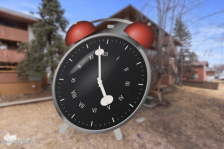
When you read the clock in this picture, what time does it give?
4:58
